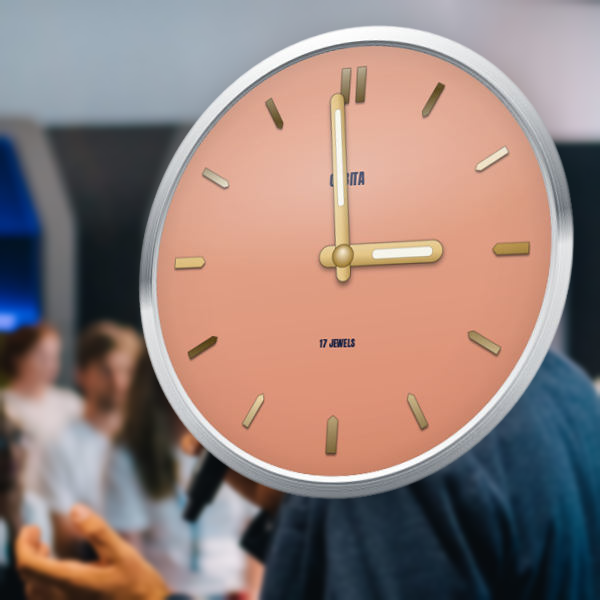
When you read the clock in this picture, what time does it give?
2:59
